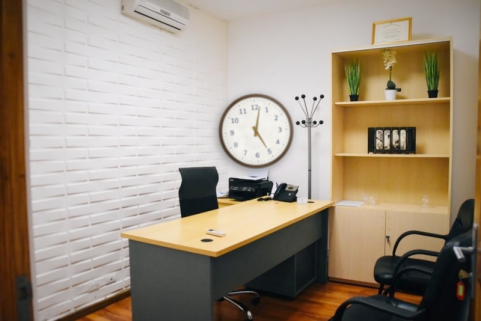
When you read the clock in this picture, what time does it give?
5:02
